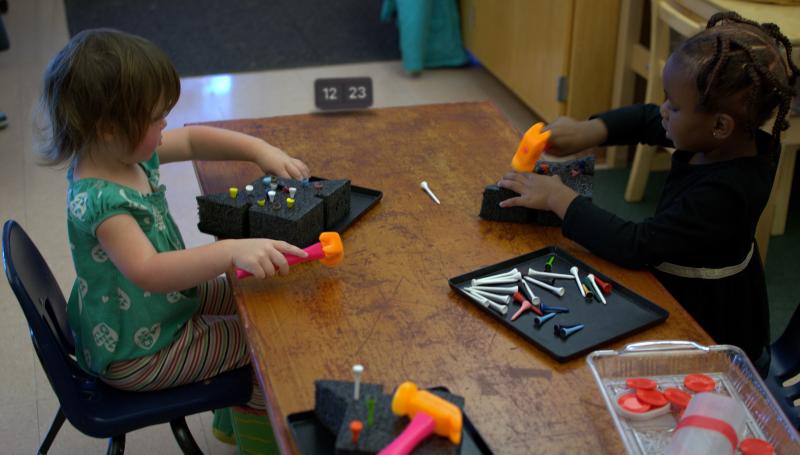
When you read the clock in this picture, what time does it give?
12:23
